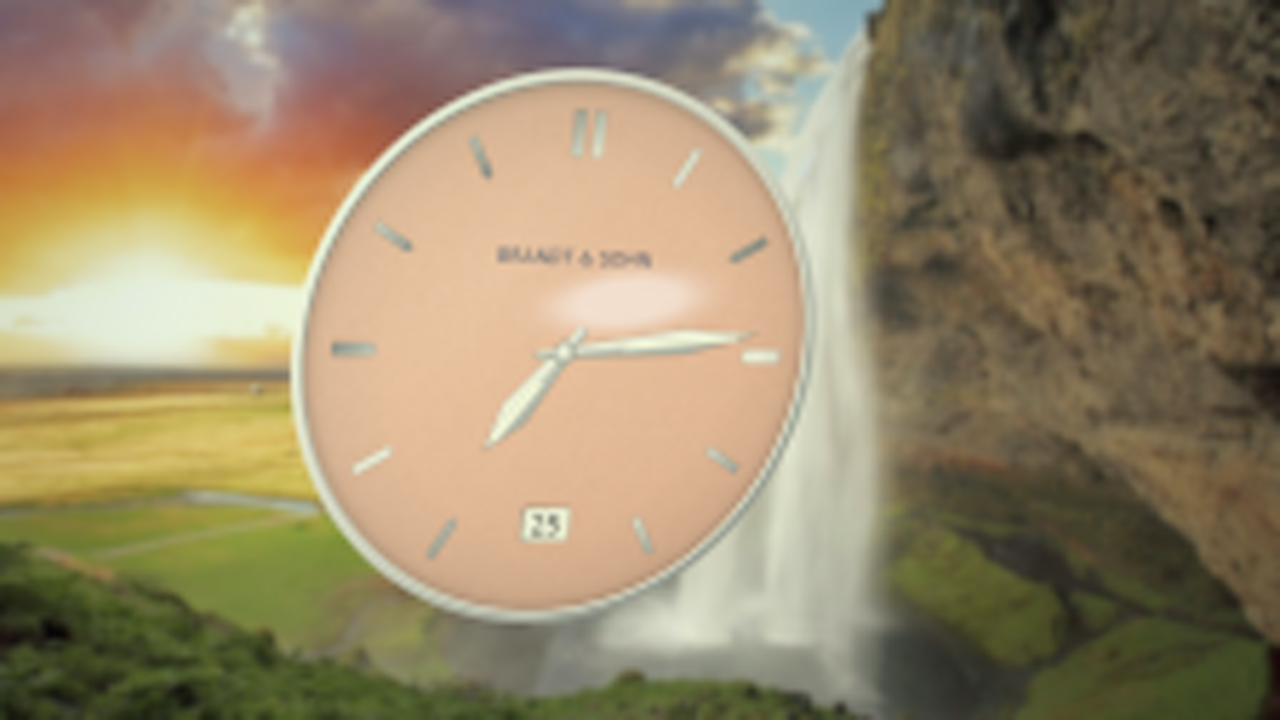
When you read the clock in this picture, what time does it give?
7:14
